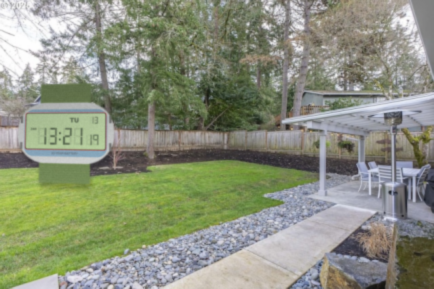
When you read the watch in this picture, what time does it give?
13:21:19
